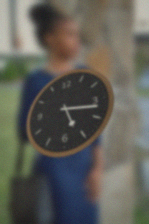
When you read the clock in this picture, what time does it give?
5:17
